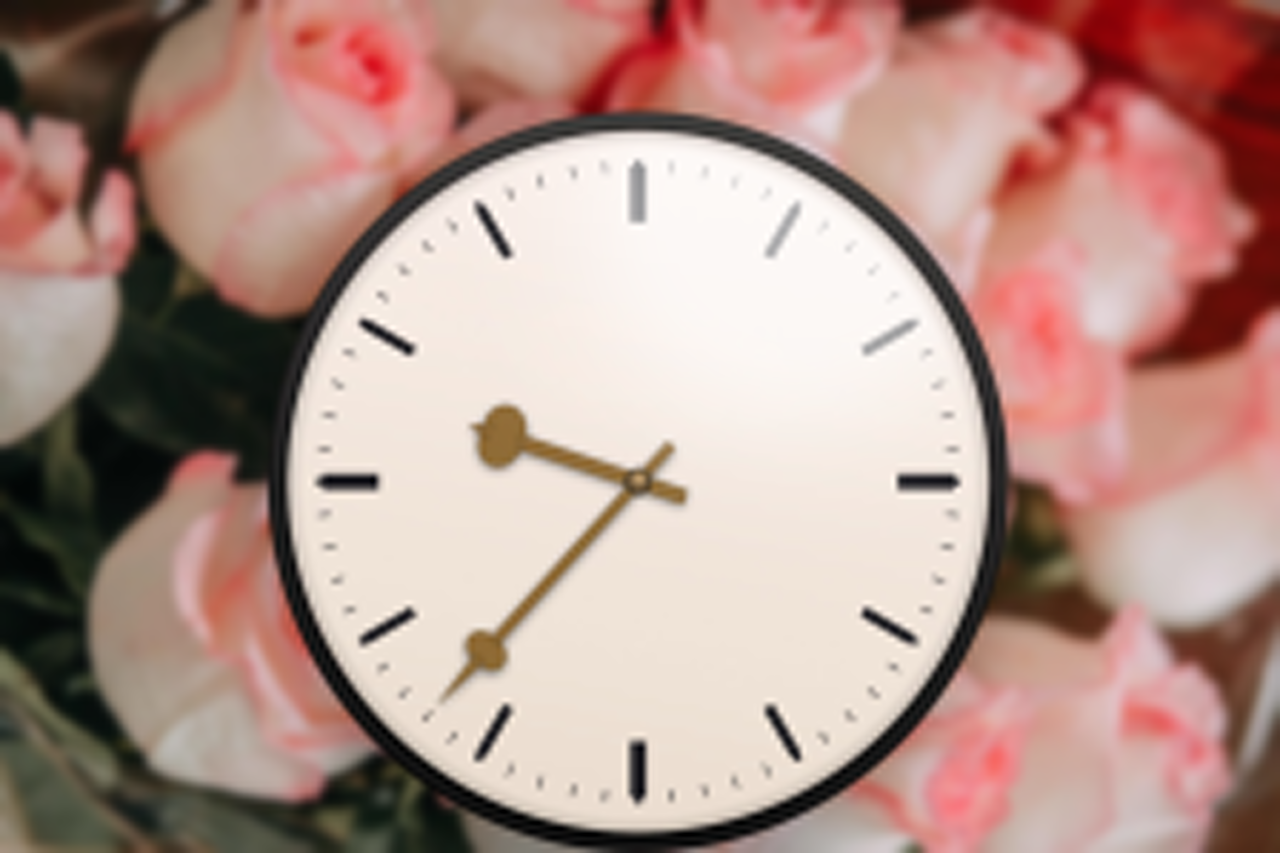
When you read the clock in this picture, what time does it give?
9:37
